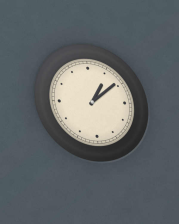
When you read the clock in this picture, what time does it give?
1:09
